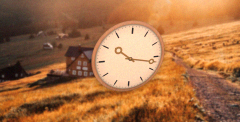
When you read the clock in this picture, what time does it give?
10:17
